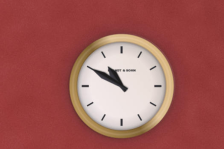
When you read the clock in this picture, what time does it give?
10:50
